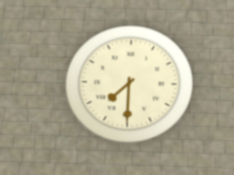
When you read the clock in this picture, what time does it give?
7:30
